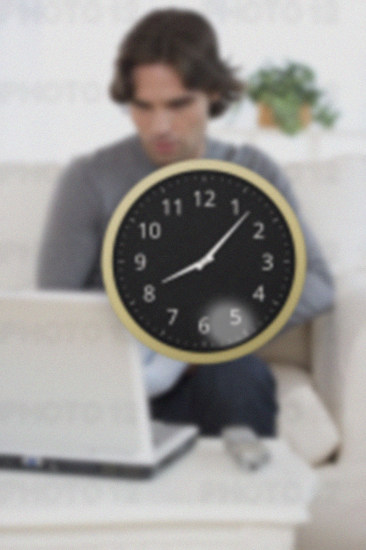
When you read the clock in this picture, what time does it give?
8:07
